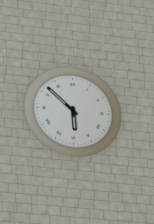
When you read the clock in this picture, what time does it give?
5:52
